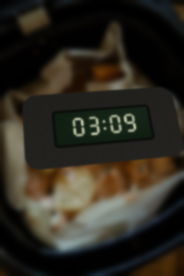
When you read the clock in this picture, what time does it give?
3:09
